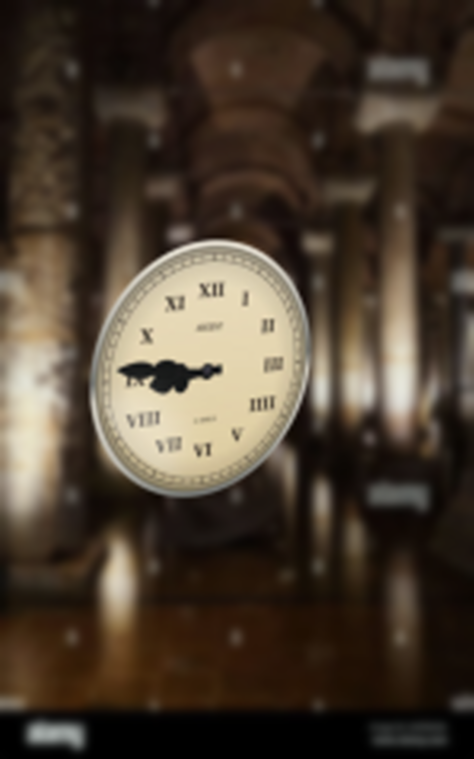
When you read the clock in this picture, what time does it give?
8:46
